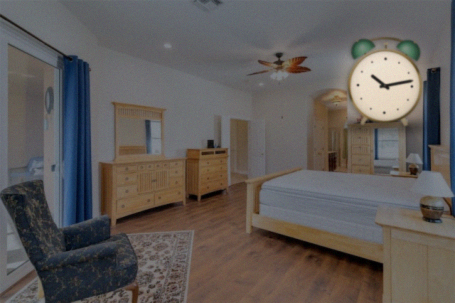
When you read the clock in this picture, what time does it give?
10:13
